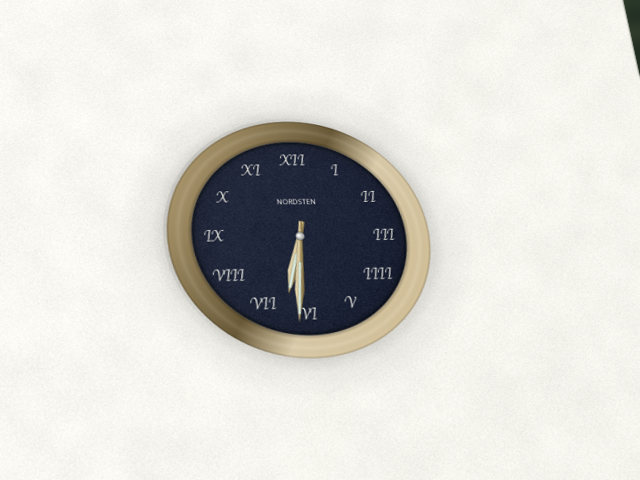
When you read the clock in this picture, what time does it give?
6:31
